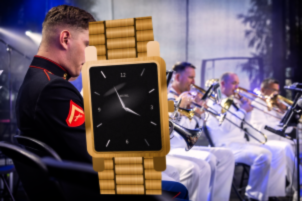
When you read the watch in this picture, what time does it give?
3:56
